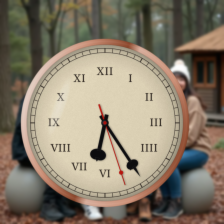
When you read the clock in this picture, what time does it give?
6:24:27
